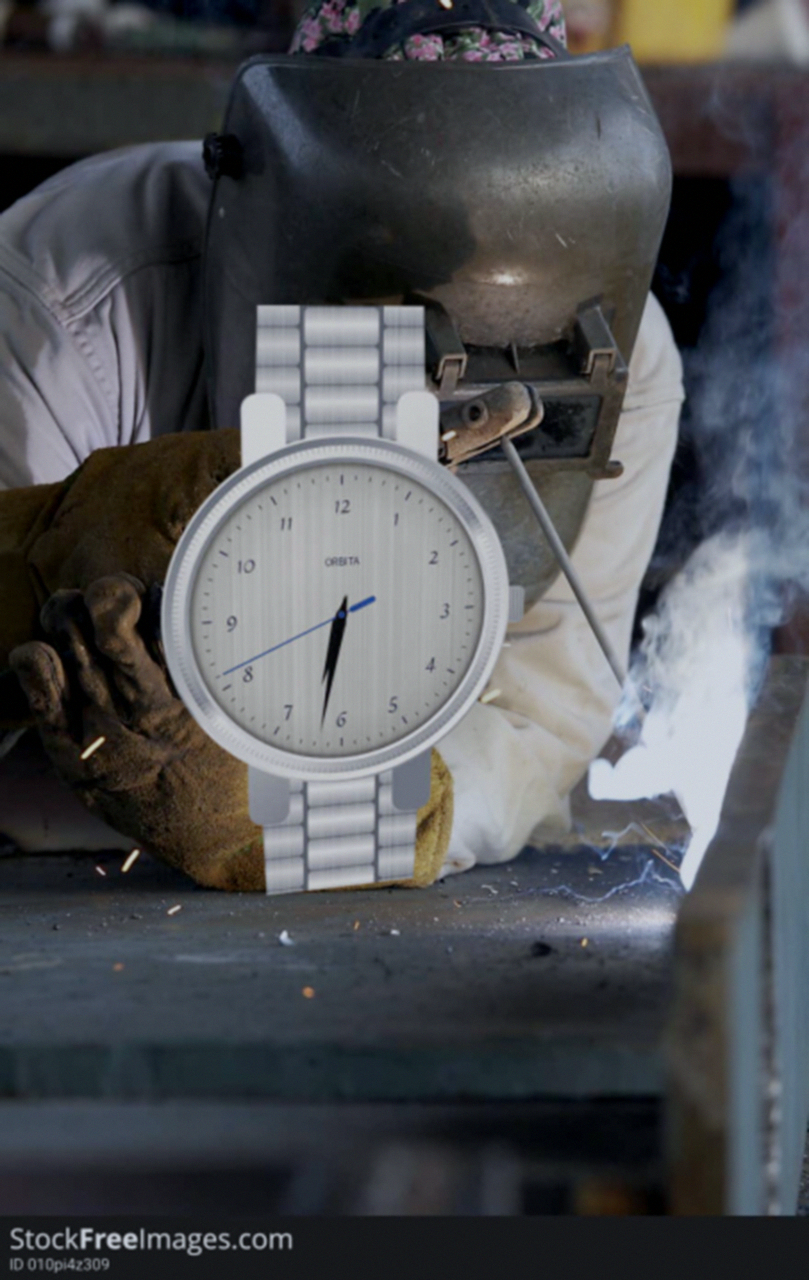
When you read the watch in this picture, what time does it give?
6:31:41
